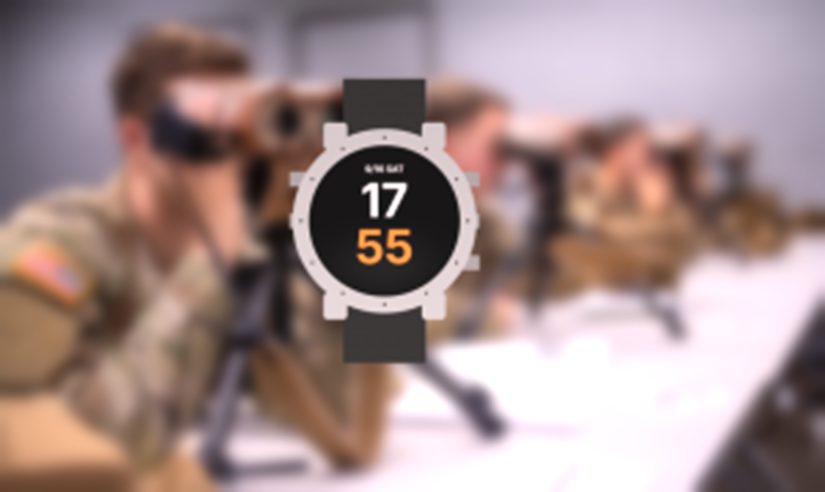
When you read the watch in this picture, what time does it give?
17:55
